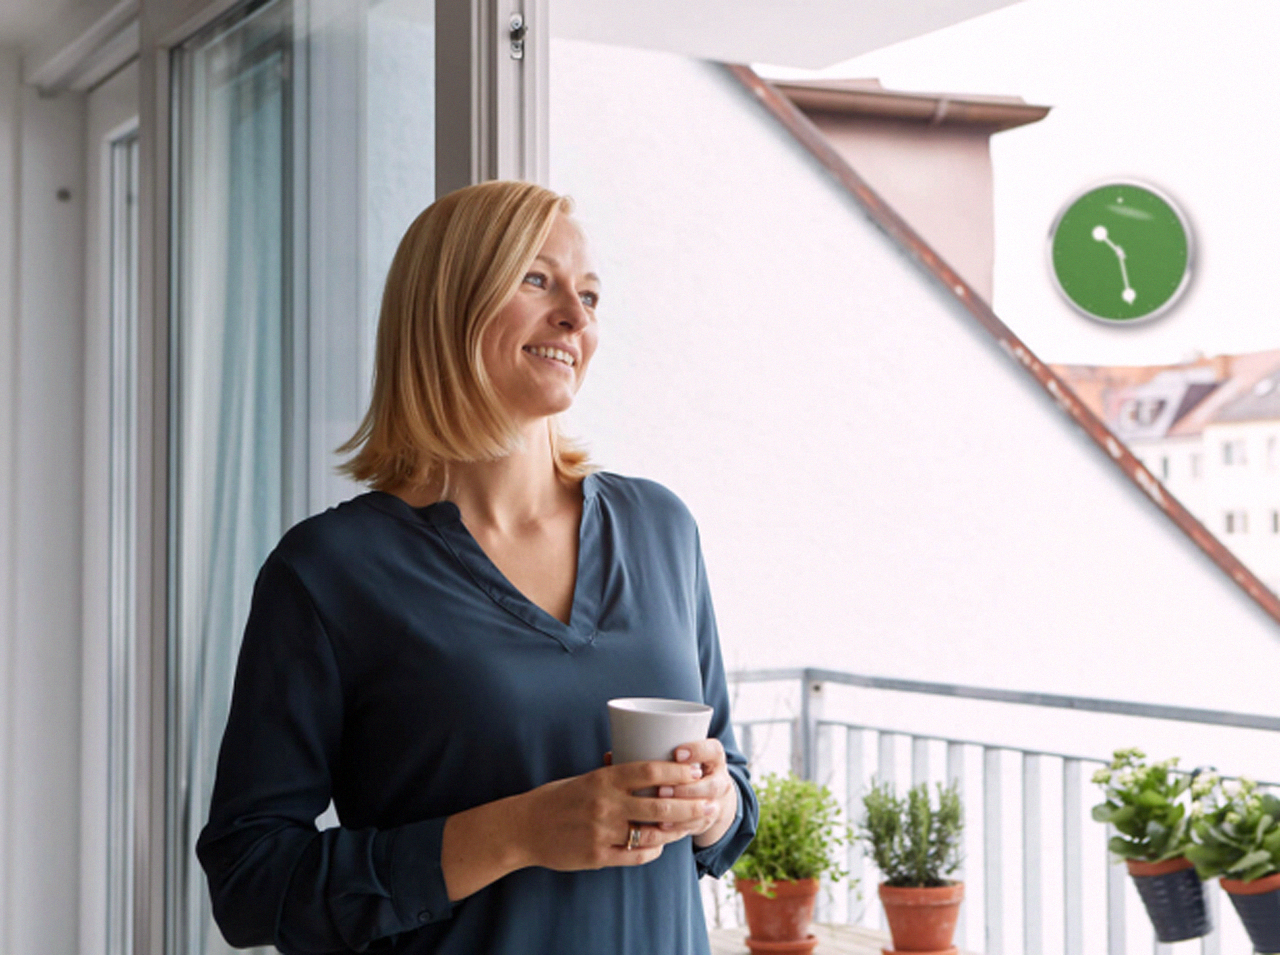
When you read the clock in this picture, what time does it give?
10:28
